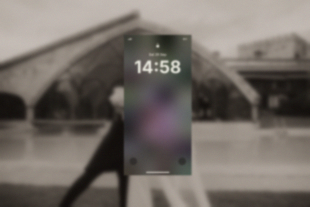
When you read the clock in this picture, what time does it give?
14:58
